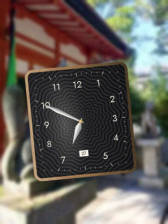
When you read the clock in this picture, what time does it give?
6:50
